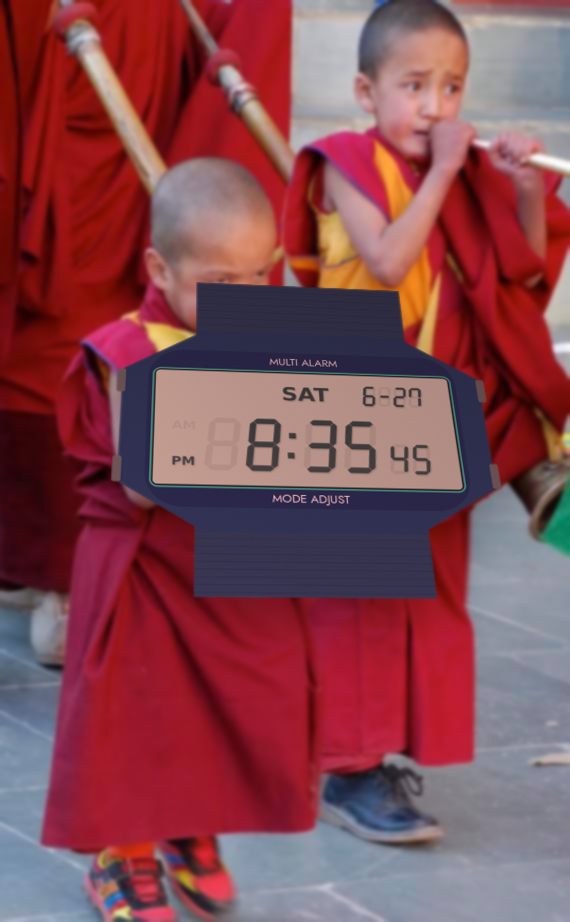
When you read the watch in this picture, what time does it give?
8:35:45
